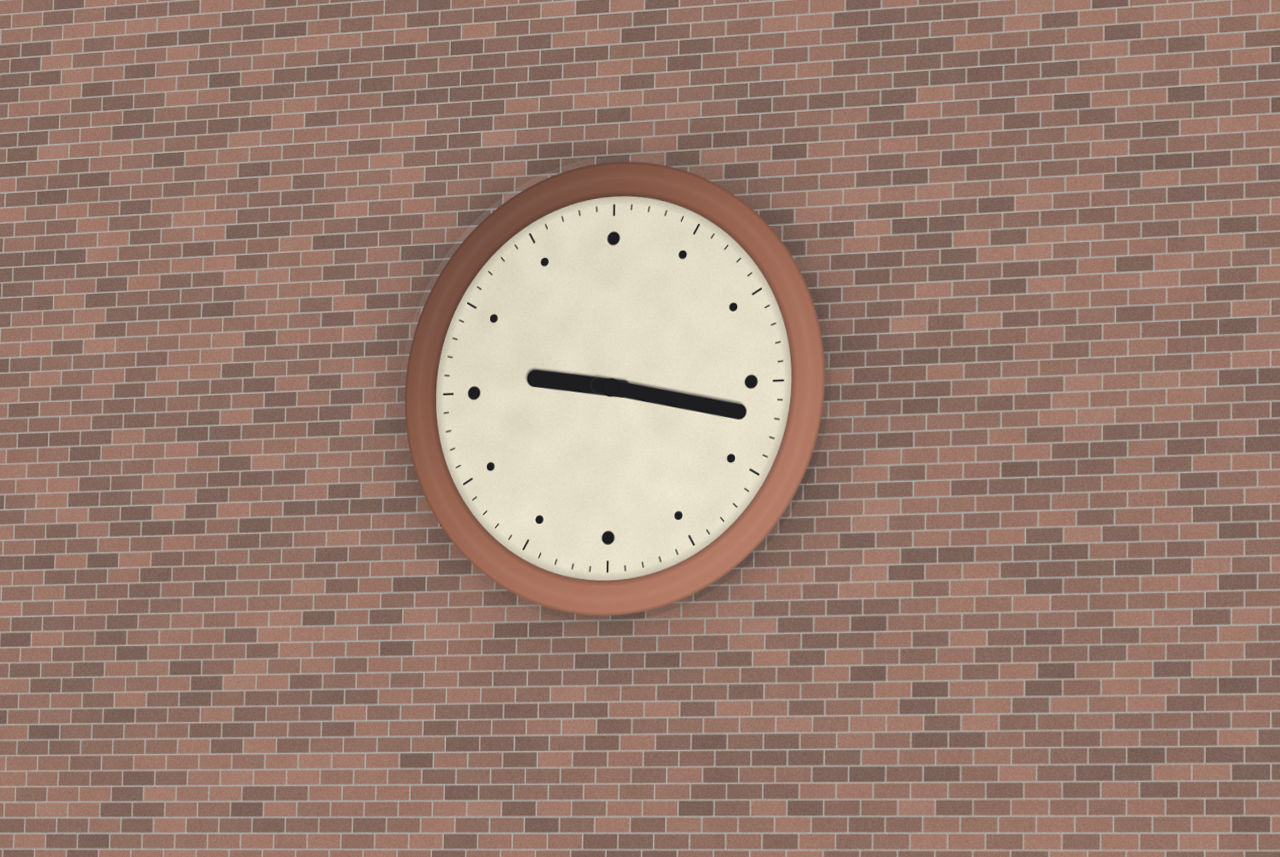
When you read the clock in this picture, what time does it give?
9:17
